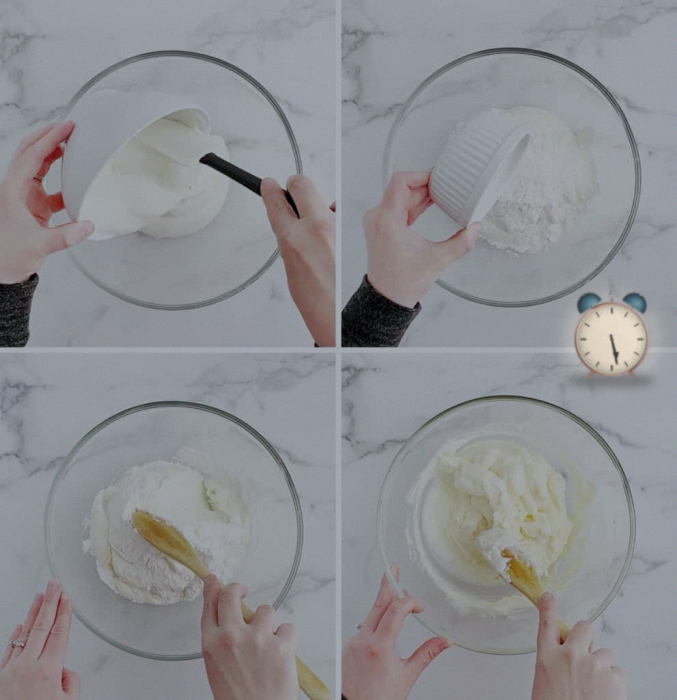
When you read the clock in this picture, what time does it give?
5:28
